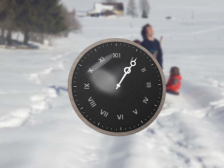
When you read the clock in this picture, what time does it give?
1:06
